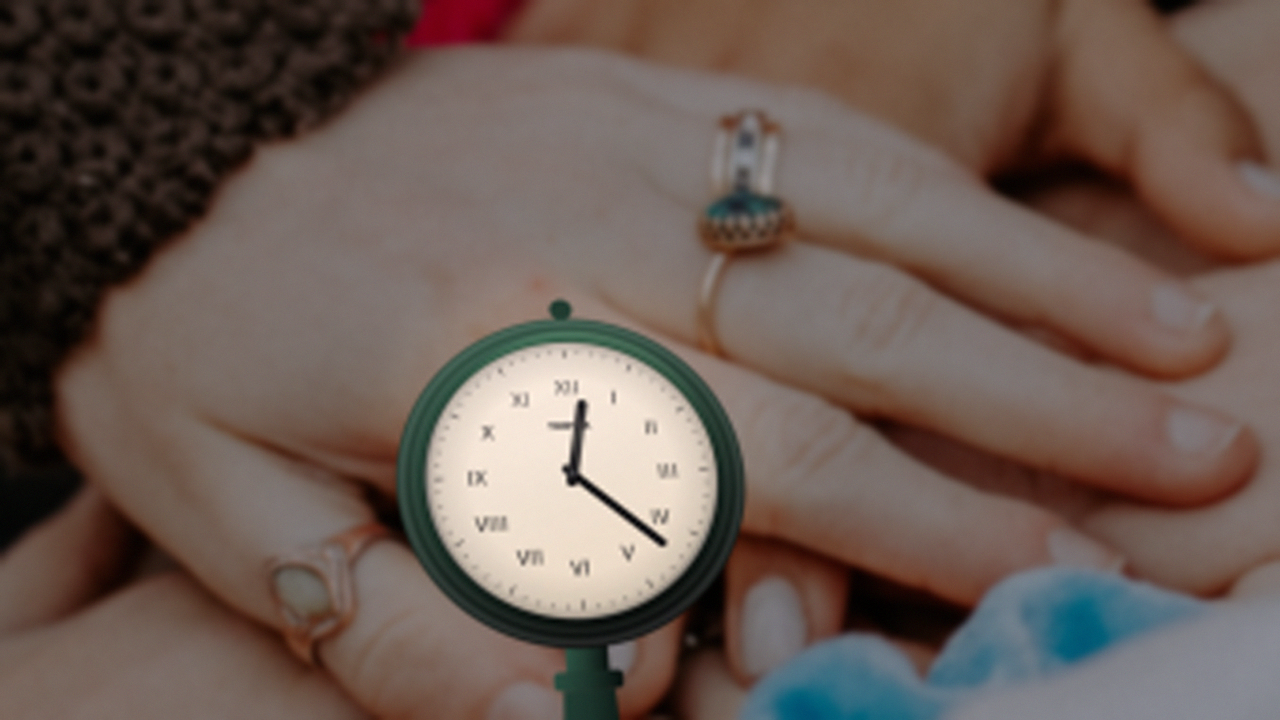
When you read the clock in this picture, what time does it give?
12:22
